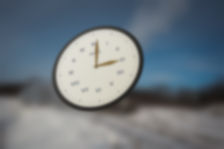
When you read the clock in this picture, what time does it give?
3:01
